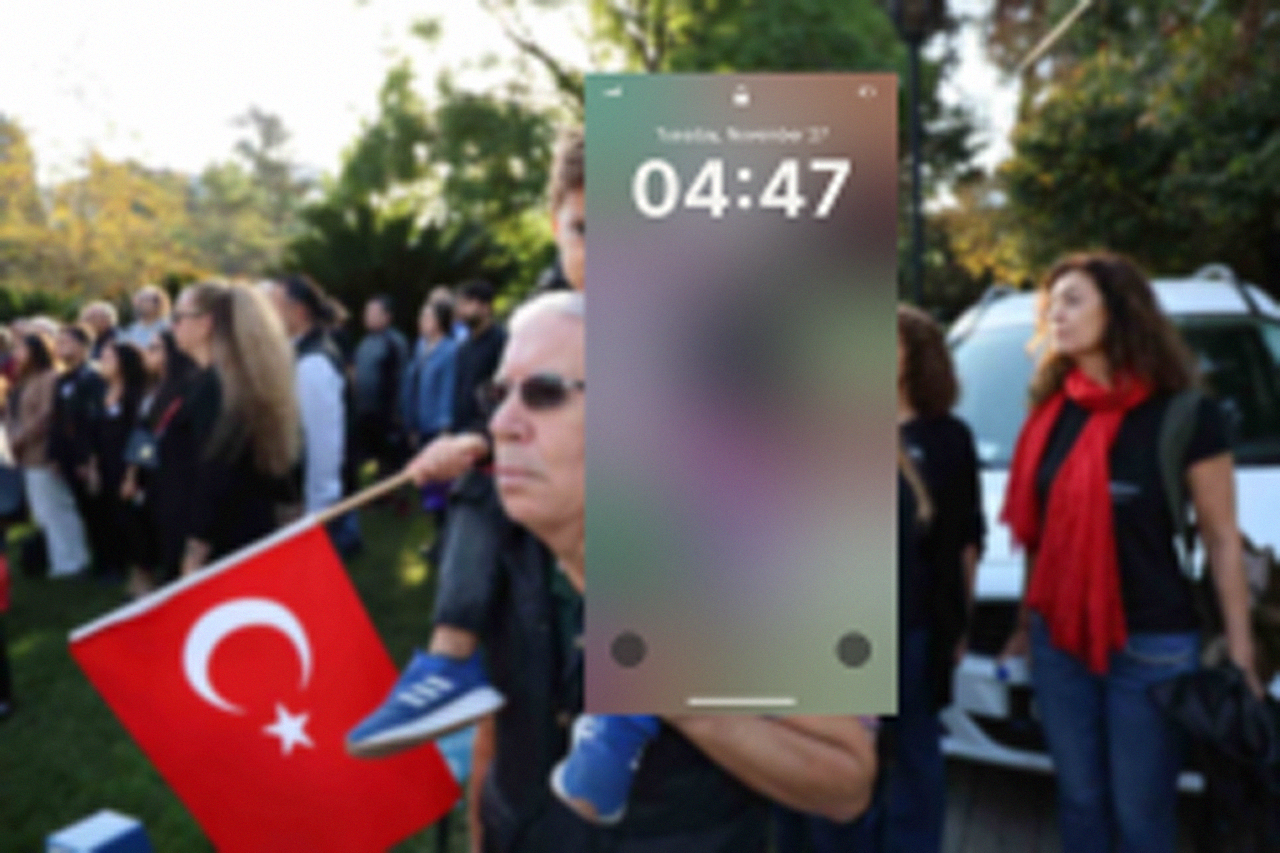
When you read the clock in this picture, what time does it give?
4:47
